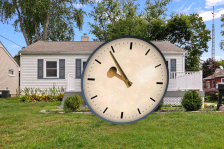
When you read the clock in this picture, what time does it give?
9:54
